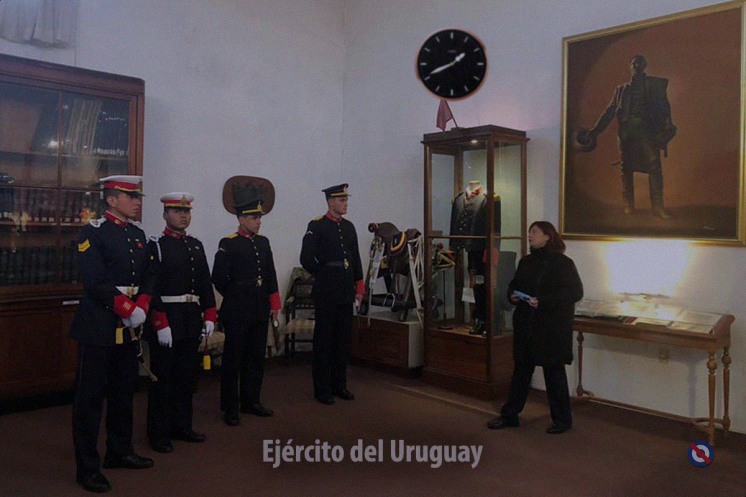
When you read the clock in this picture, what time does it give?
1:41
